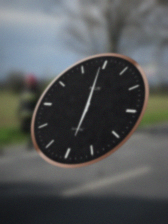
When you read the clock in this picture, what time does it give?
5:59
